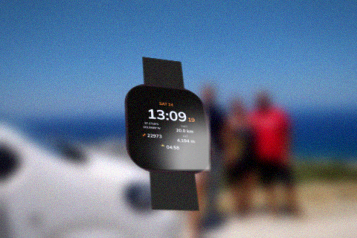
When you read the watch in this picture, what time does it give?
13:09
